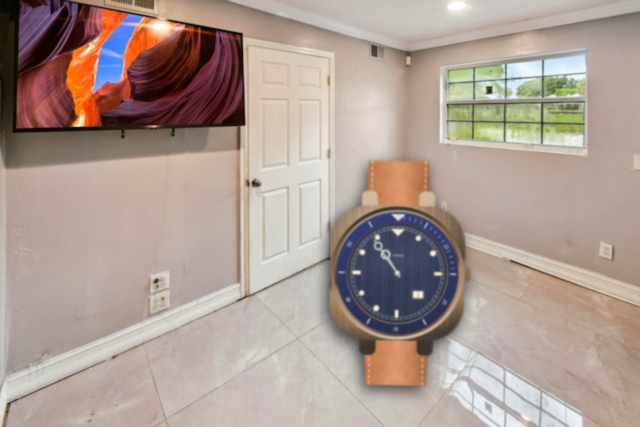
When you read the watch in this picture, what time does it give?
10:54
